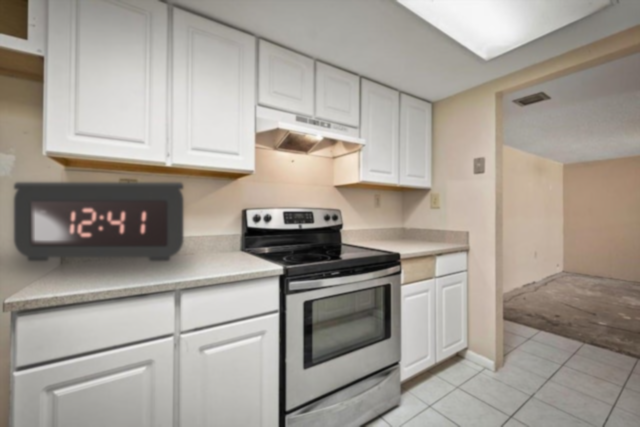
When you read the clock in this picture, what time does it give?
12:41
